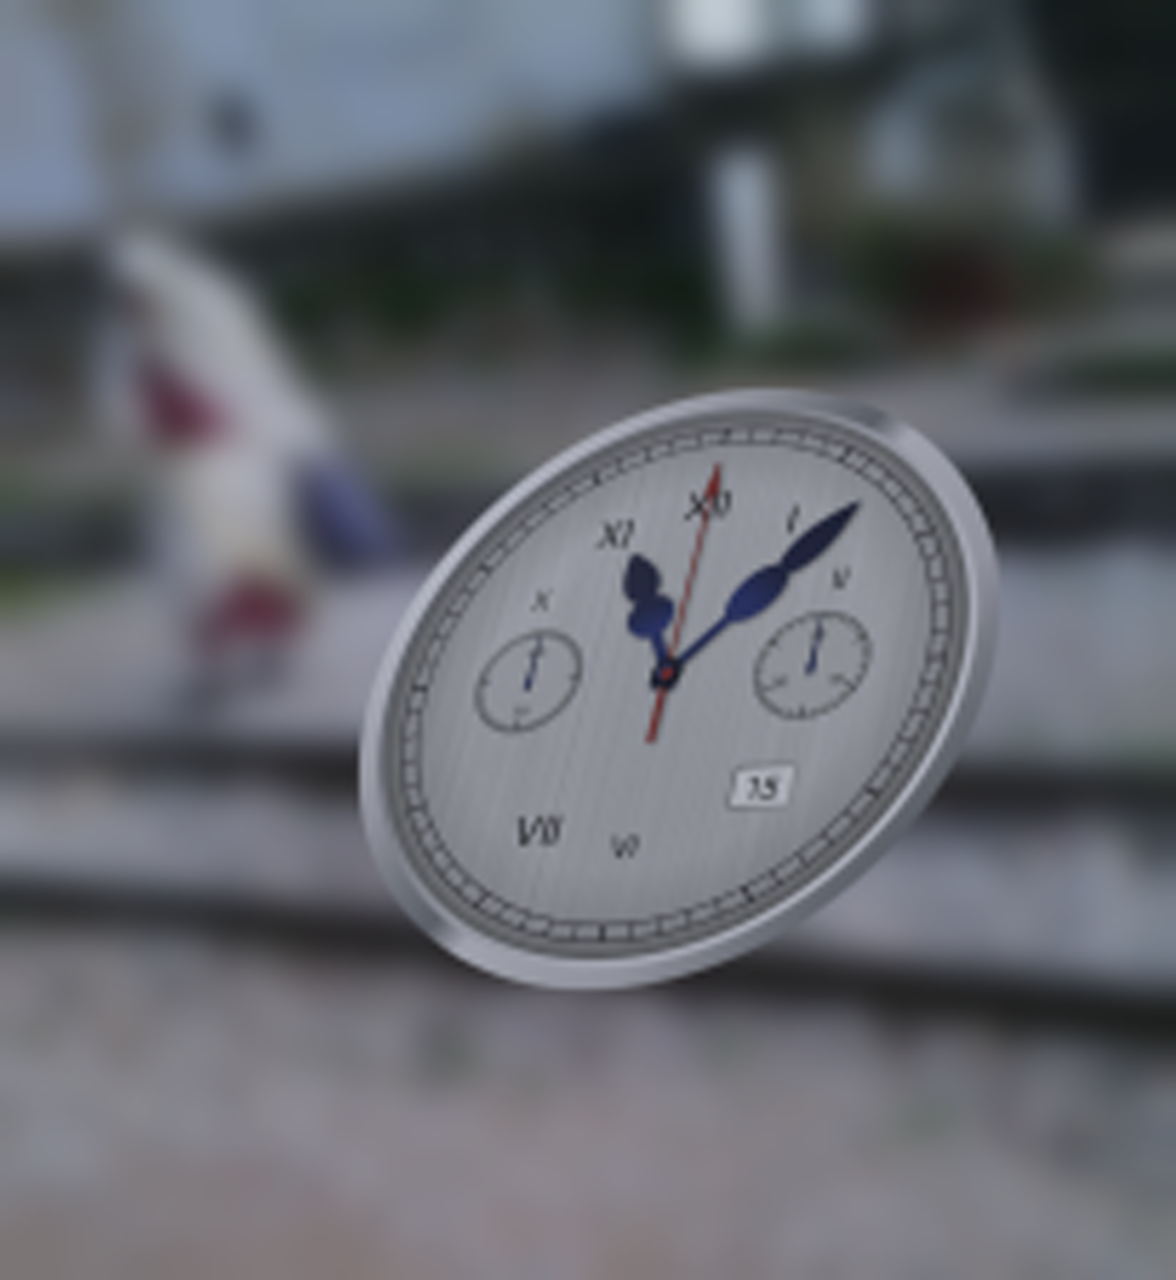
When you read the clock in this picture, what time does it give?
11:07
